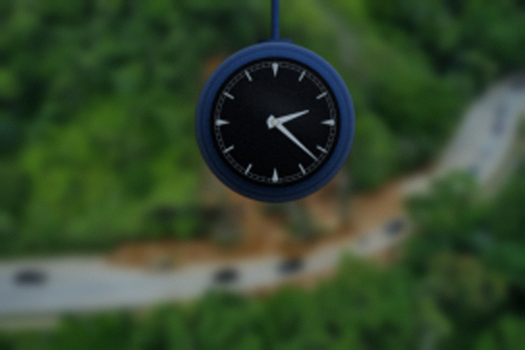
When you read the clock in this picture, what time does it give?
2:22
